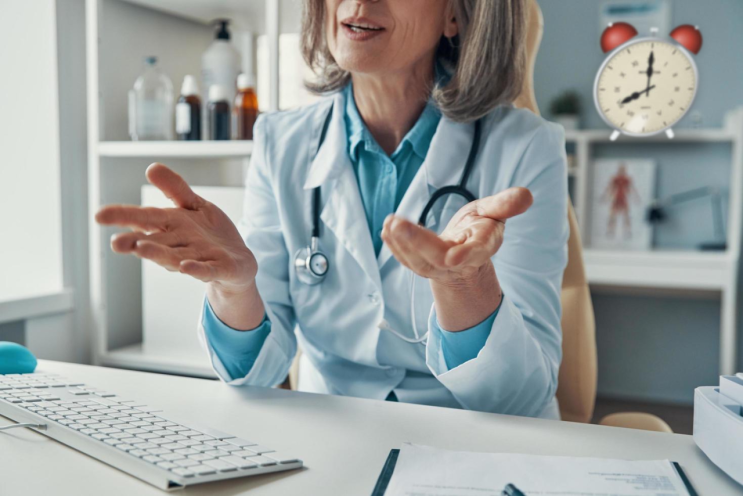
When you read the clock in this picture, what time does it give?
8:00
